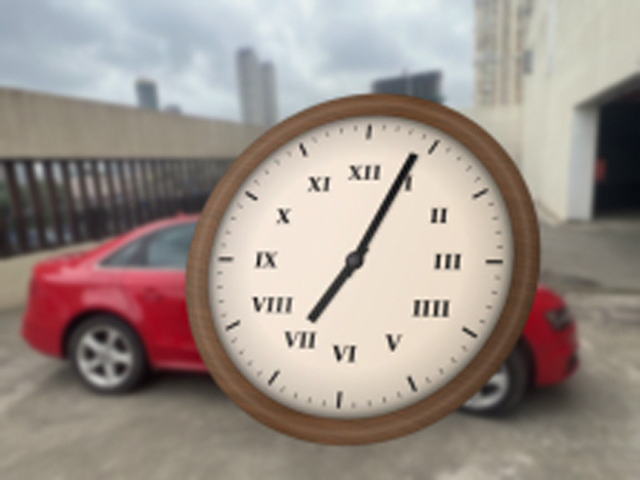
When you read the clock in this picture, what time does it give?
7:04
